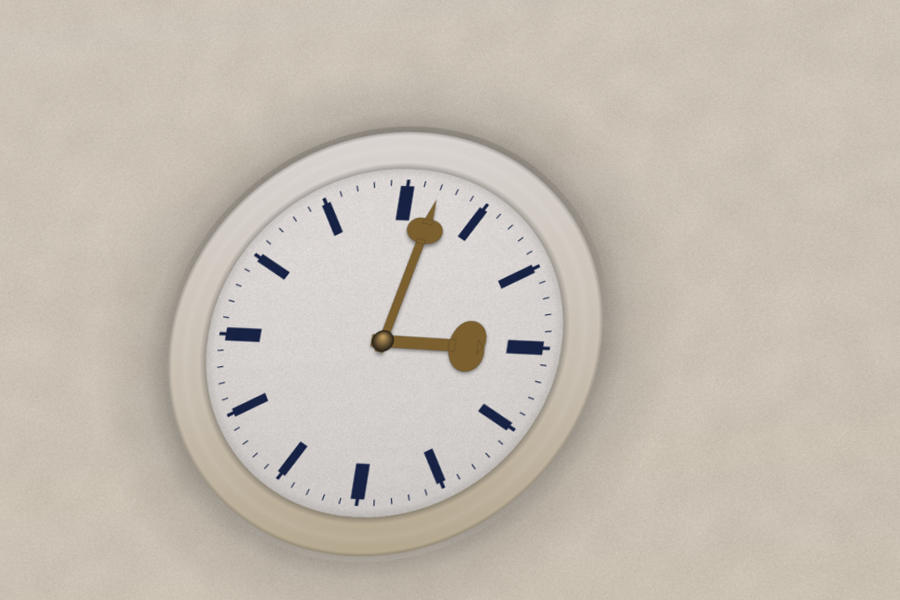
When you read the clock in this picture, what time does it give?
3:02
